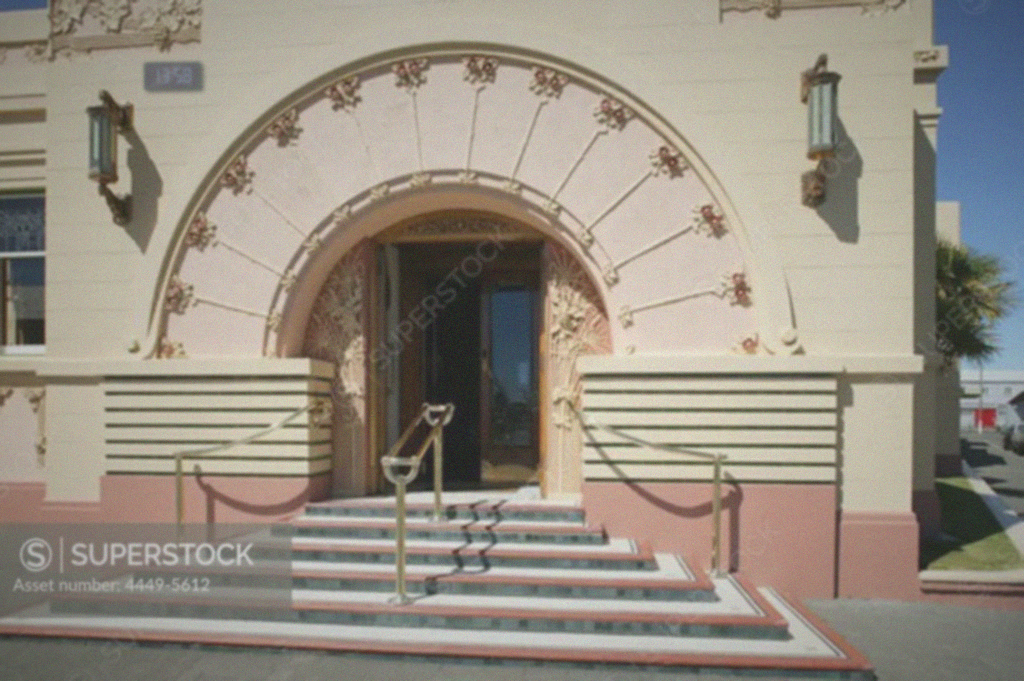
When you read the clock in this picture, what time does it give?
13:58
